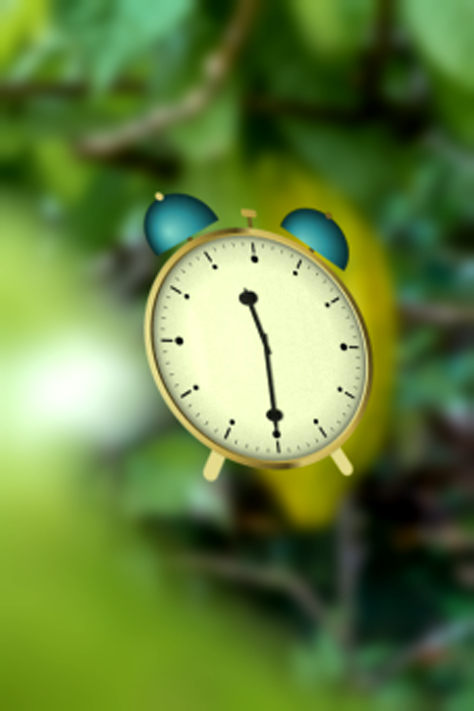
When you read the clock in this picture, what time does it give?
11:30
